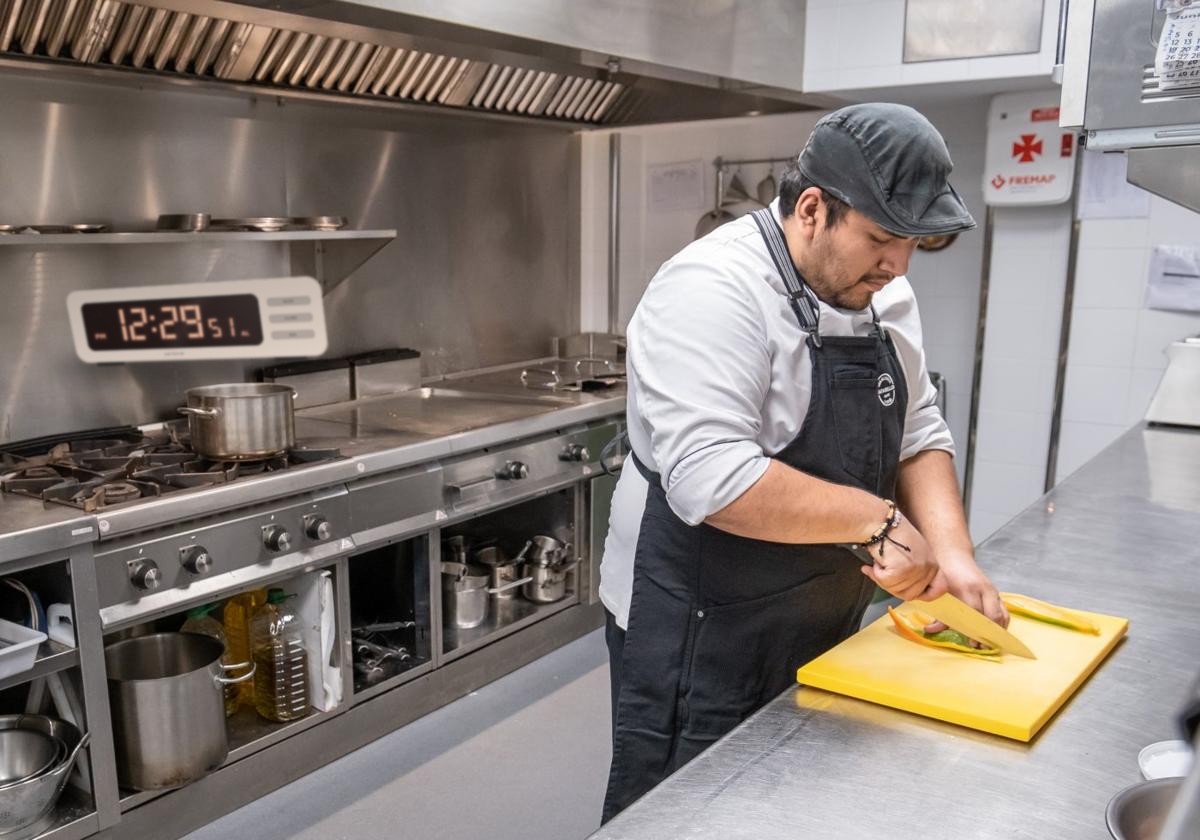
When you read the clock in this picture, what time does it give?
12:29:51
